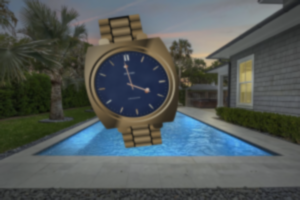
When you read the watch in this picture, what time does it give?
3:59
